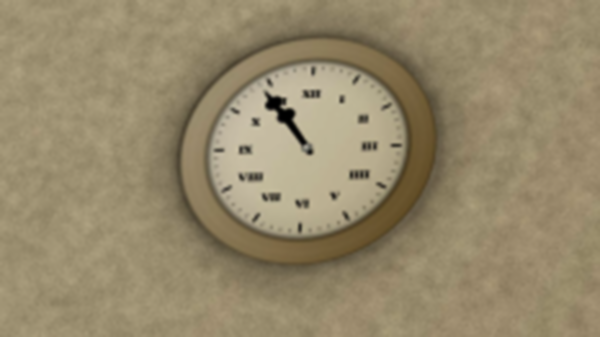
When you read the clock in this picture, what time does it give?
10:54
